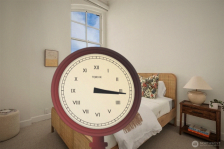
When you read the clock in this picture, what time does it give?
3:16
